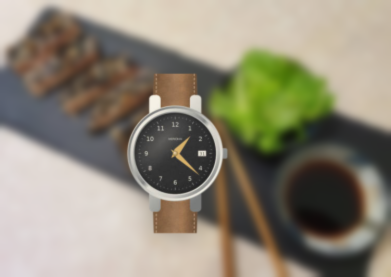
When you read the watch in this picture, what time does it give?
1:22
